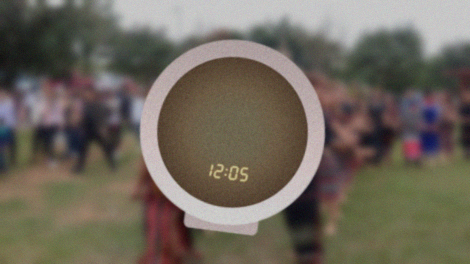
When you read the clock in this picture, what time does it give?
12:05
